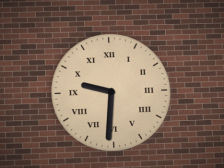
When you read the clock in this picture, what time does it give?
9:31
